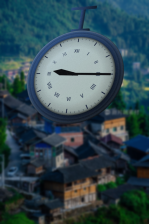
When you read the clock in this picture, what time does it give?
9:15
